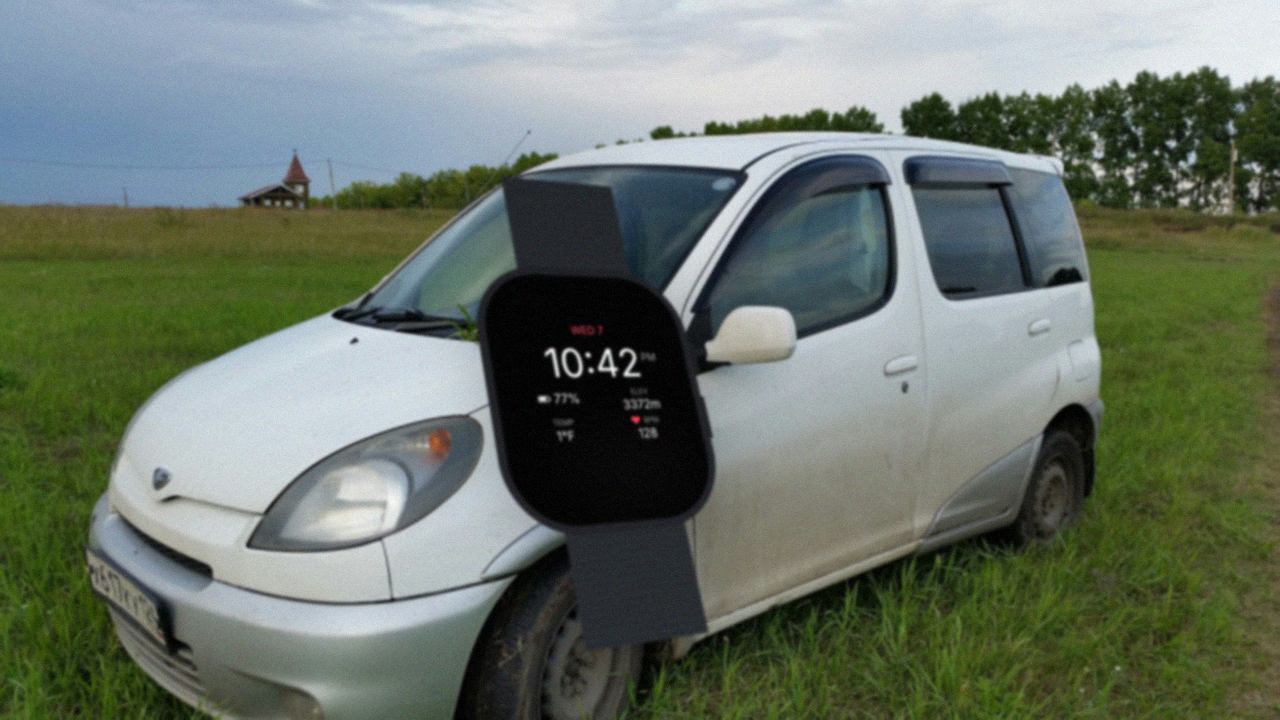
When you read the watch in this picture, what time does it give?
10:42
